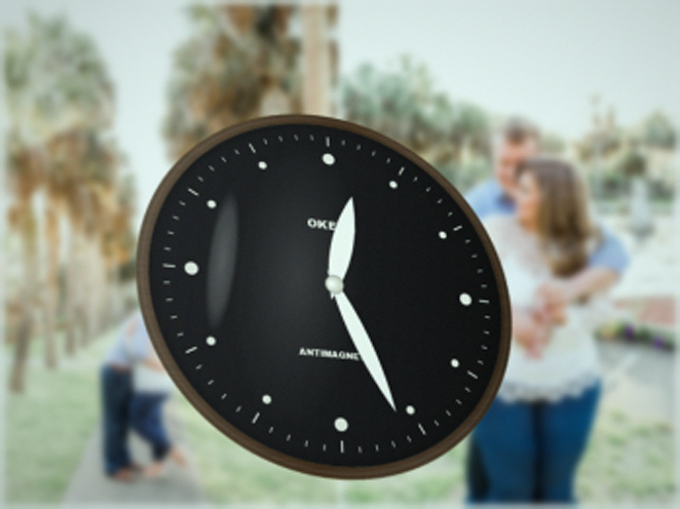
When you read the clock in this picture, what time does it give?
12:26
